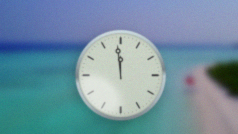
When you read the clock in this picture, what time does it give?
11:59
